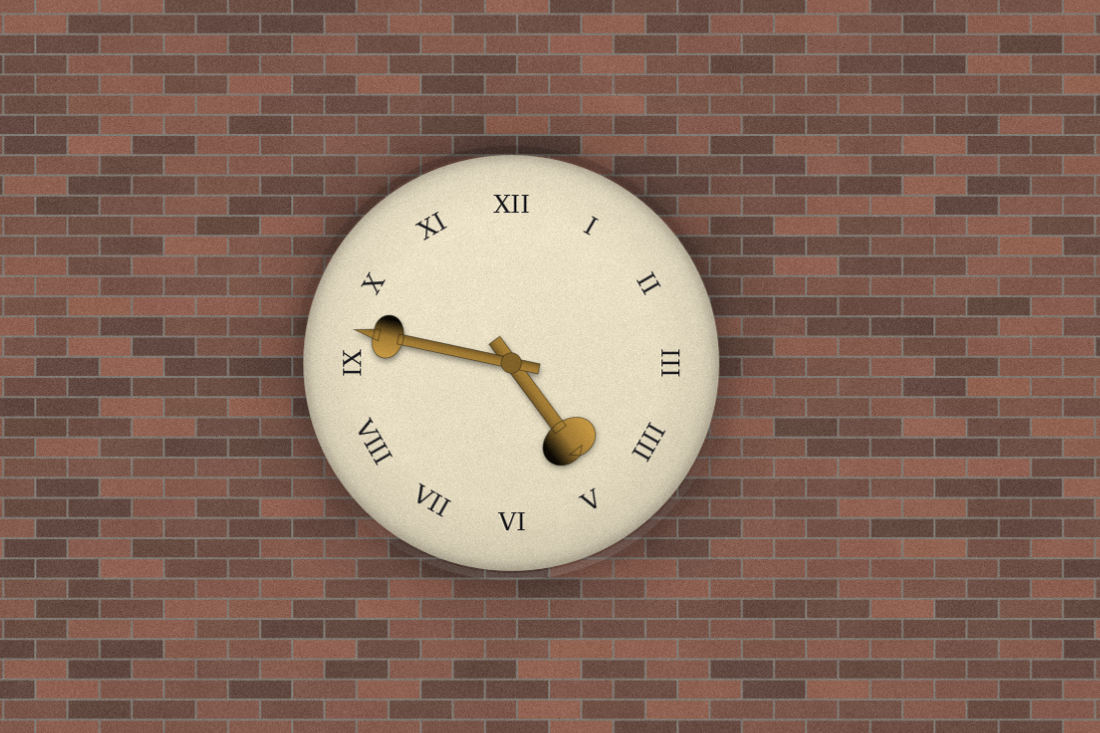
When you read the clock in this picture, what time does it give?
4:47
